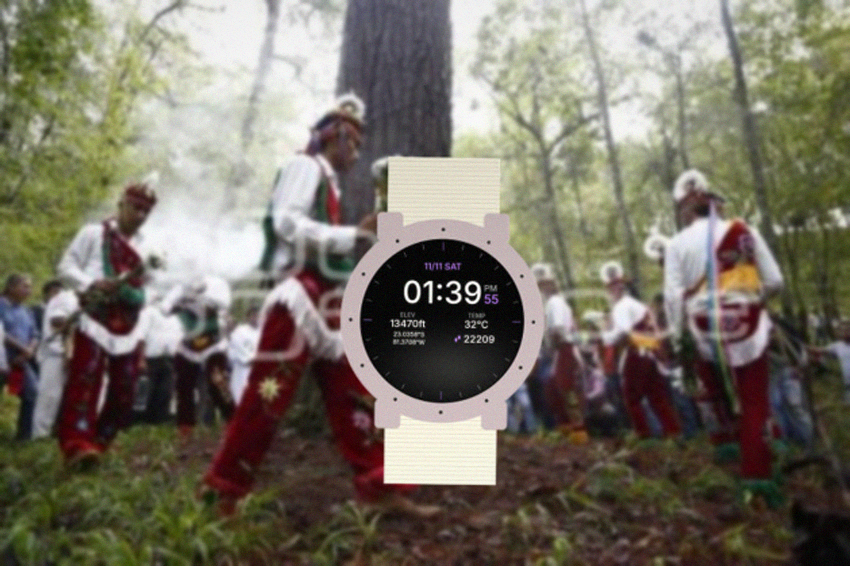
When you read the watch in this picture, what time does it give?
1:39:55
